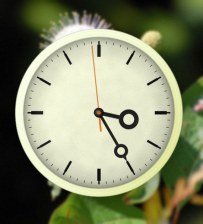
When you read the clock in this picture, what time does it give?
3:24:59
